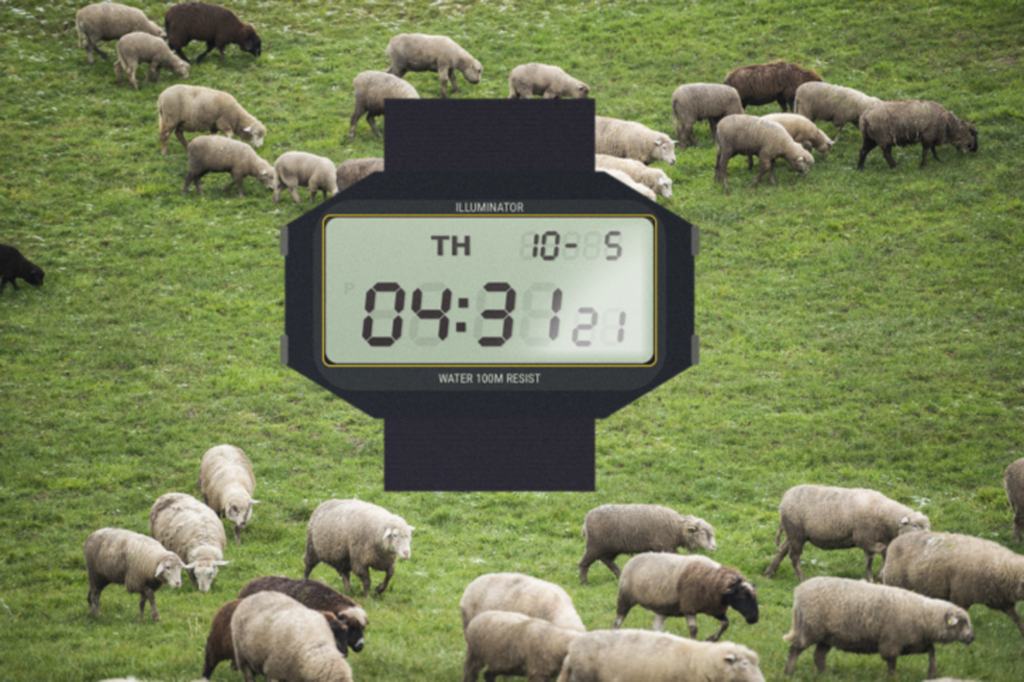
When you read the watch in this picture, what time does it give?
4:31:21
